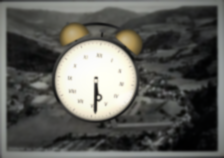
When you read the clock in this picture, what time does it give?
5:29
